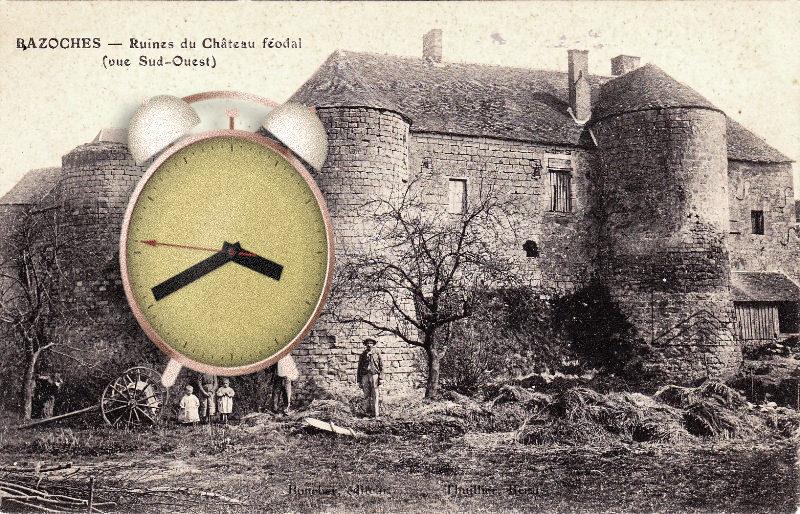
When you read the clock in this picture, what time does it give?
3:40:46
